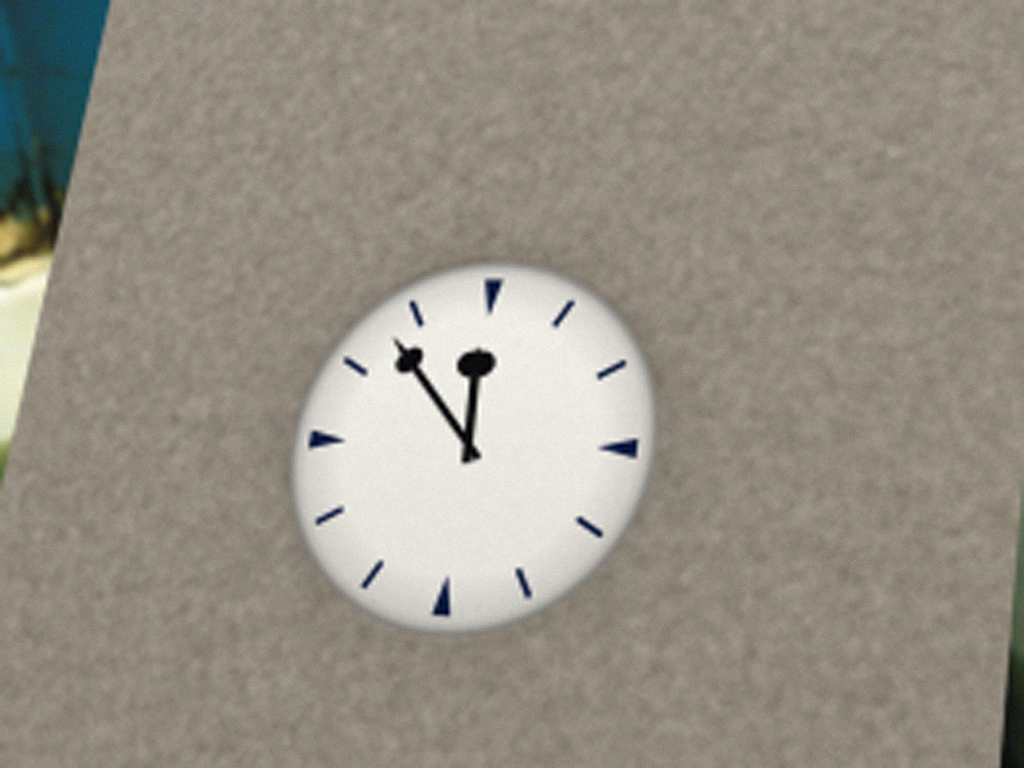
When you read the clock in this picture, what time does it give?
11:53
